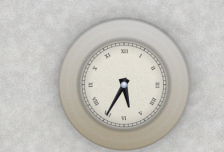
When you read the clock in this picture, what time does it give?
5:35
